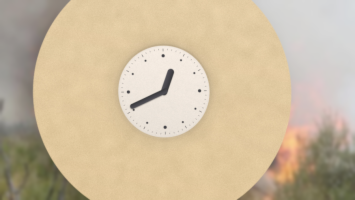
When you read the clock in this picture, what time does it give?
12:41
